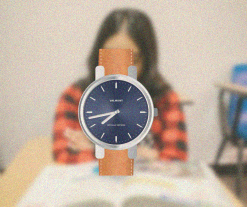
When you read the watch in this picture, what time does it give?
7:43
